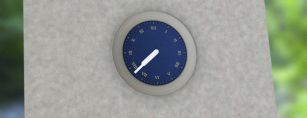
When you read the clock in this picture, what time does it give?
7:38
